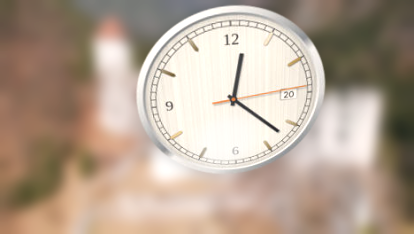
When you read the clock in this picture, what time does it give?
12:22:14
